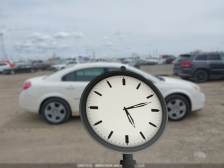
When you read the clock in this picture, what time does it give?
5:12
